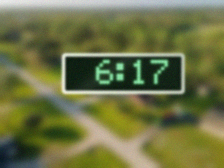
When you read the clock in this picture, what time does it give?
6:17
